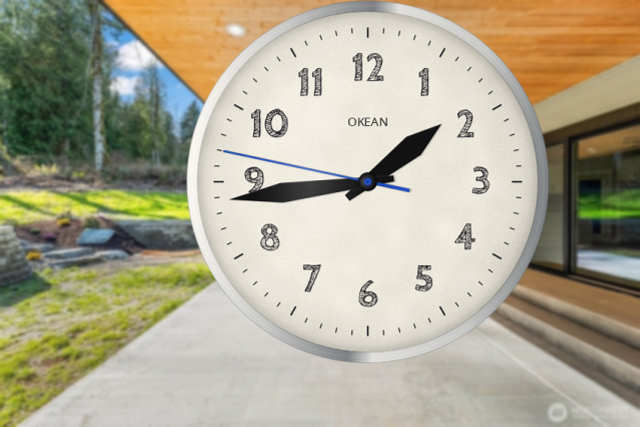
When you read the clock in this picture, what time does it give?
1:43:47
